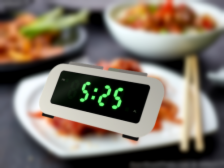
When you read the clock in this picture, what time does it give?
5:25
